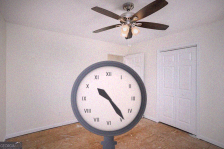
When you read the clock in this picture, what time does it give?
10:24
